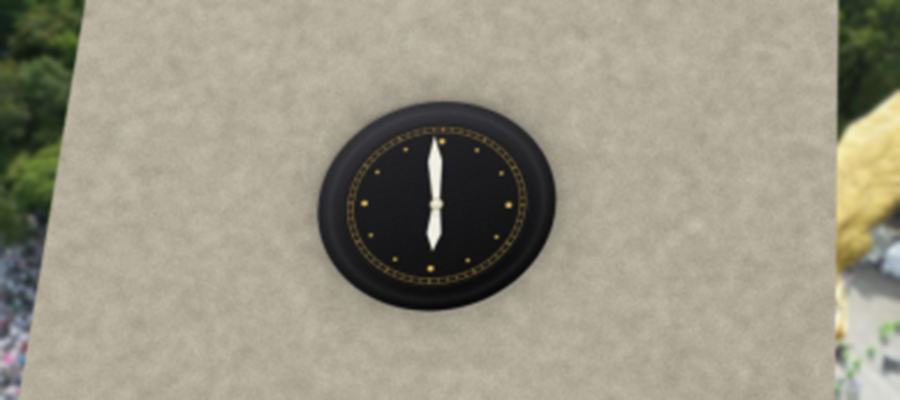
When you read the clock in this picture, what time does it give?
5:59
